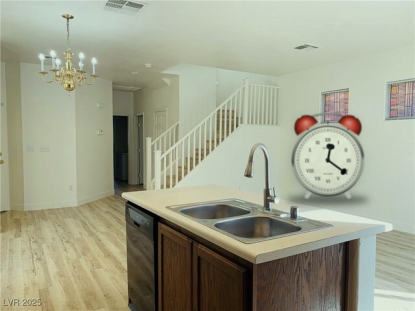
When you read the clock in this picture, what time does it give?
12:21
